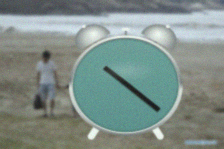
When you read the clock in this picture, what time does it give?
10:22
